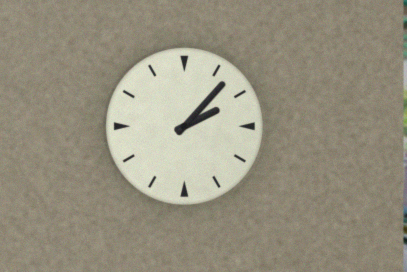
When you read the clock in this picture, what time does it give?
2:07
